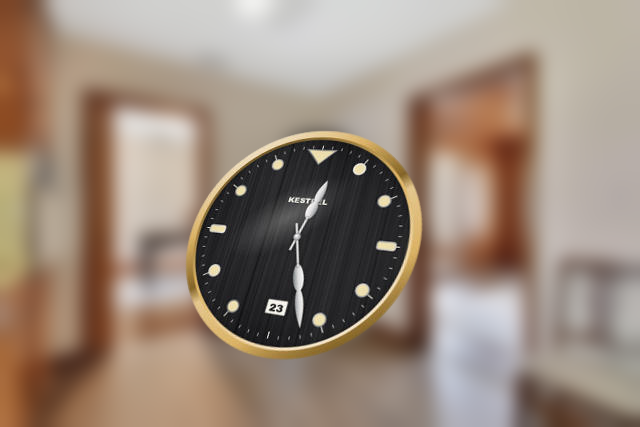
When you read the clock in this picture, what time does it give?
12:27
